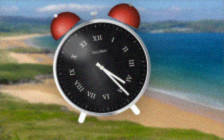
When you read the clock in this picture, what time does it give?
4:24
